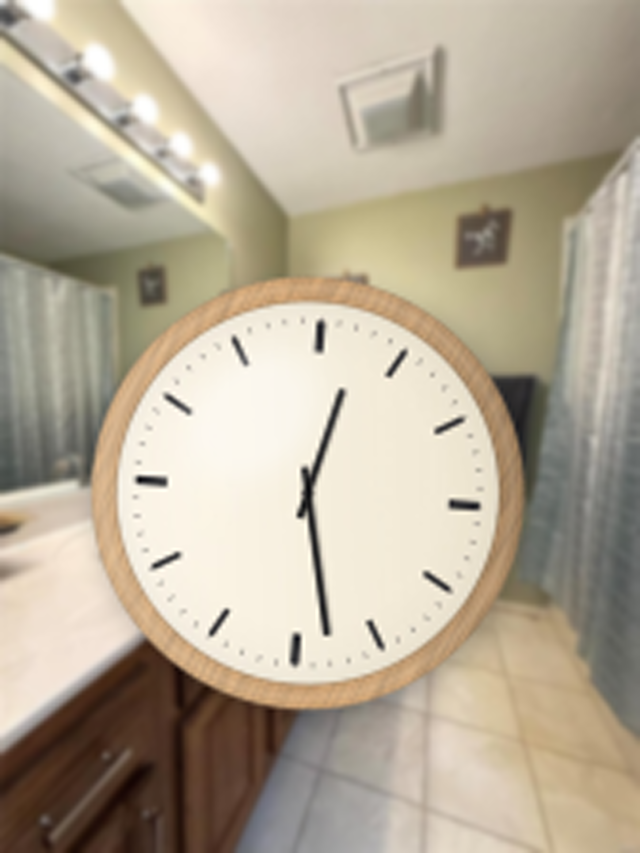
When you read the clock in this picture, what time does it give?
12:28
